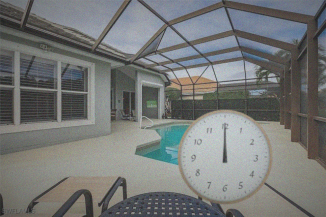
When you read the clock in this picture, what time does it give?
12:00
